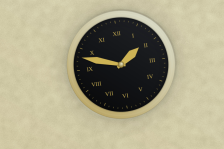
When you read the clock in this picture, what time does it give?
1:48
